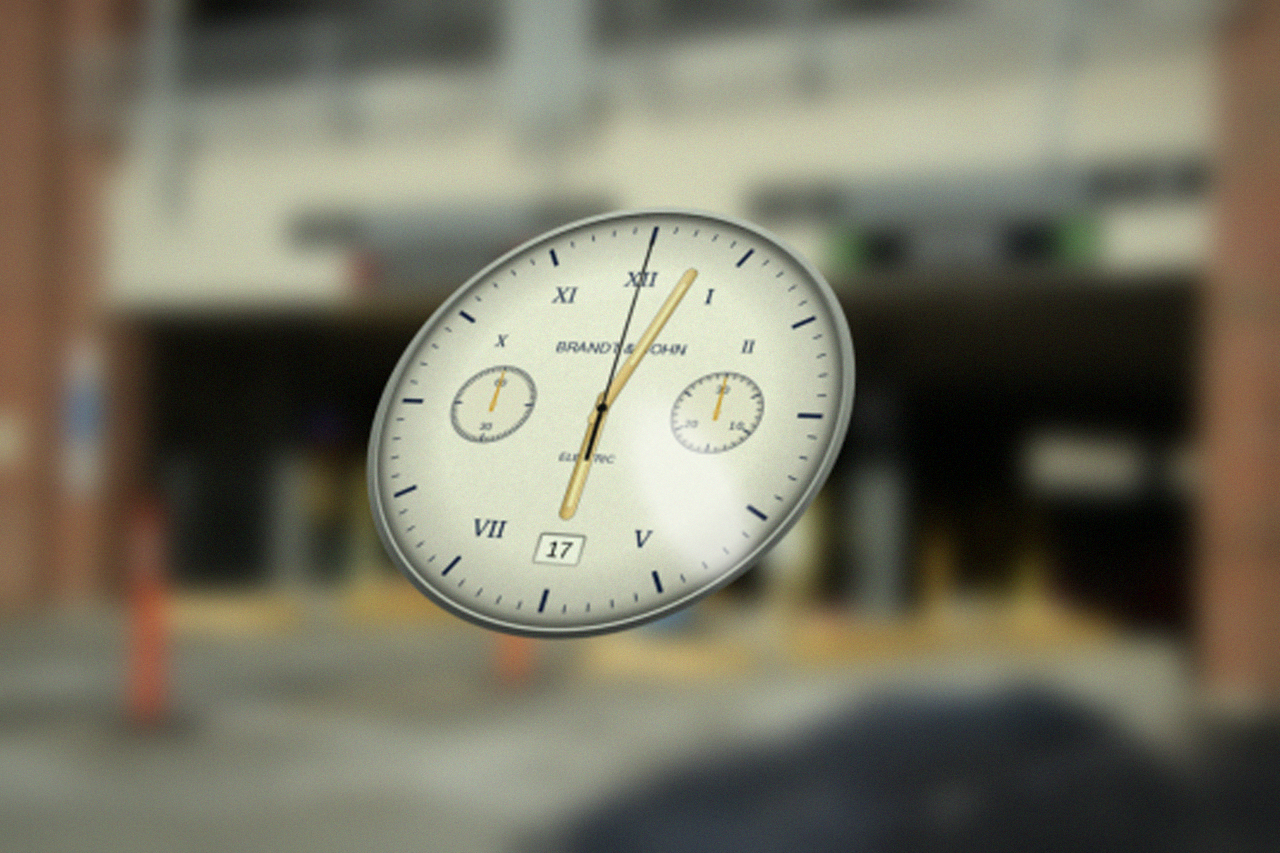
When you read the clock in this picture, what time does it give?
6:03
